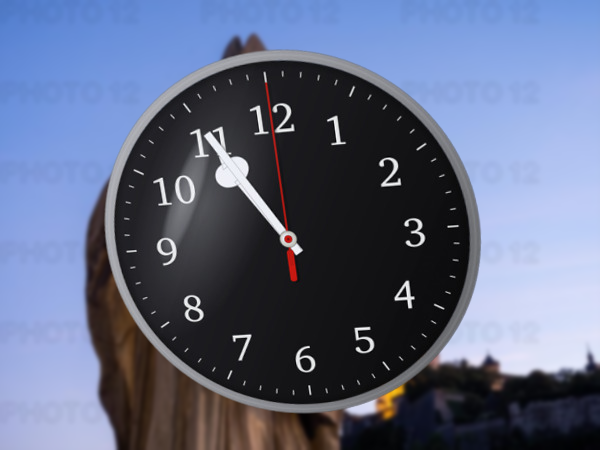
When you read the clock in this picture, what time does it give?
10:55:00
